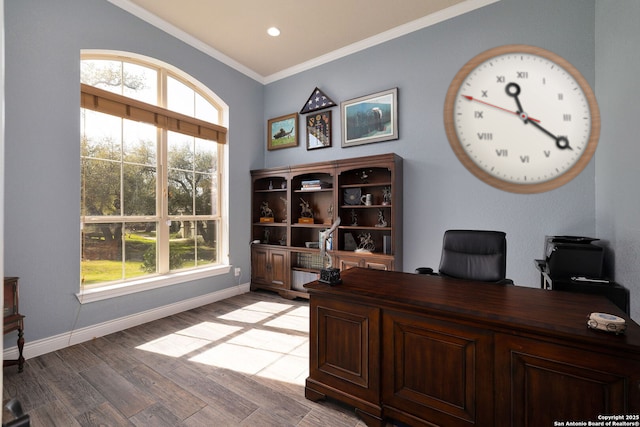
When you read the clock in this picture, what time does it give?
11:20:48
